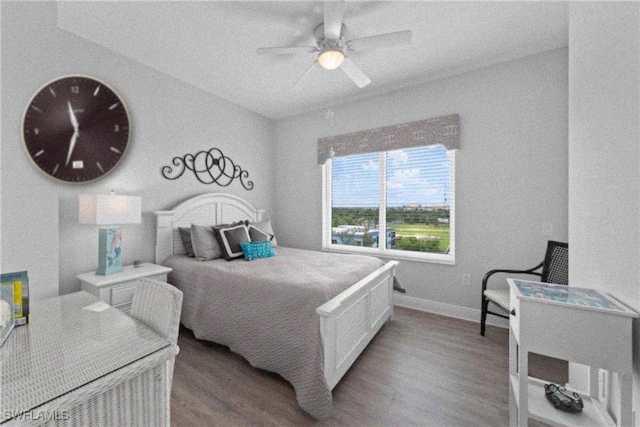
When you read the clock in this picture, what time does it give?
11:33
